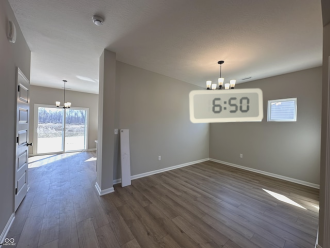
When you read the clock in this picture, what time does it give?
6:50
